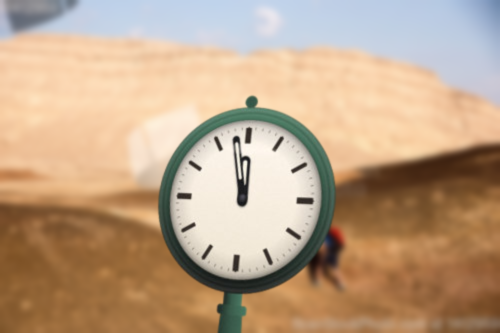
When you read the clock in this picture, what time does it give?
11:58
